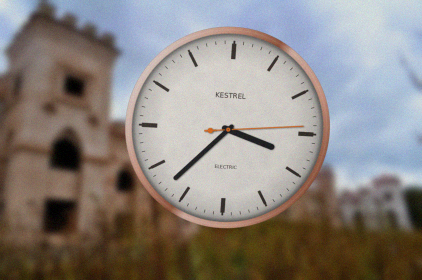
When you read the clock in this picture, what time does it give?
3:37:14
